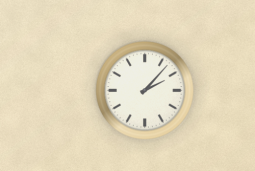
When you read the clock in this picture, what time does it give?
2:07
